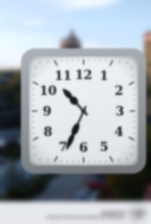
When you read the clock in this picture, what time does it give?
10:34
